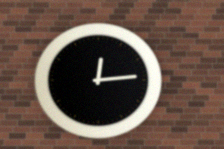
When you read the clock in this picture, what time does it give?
12:14
